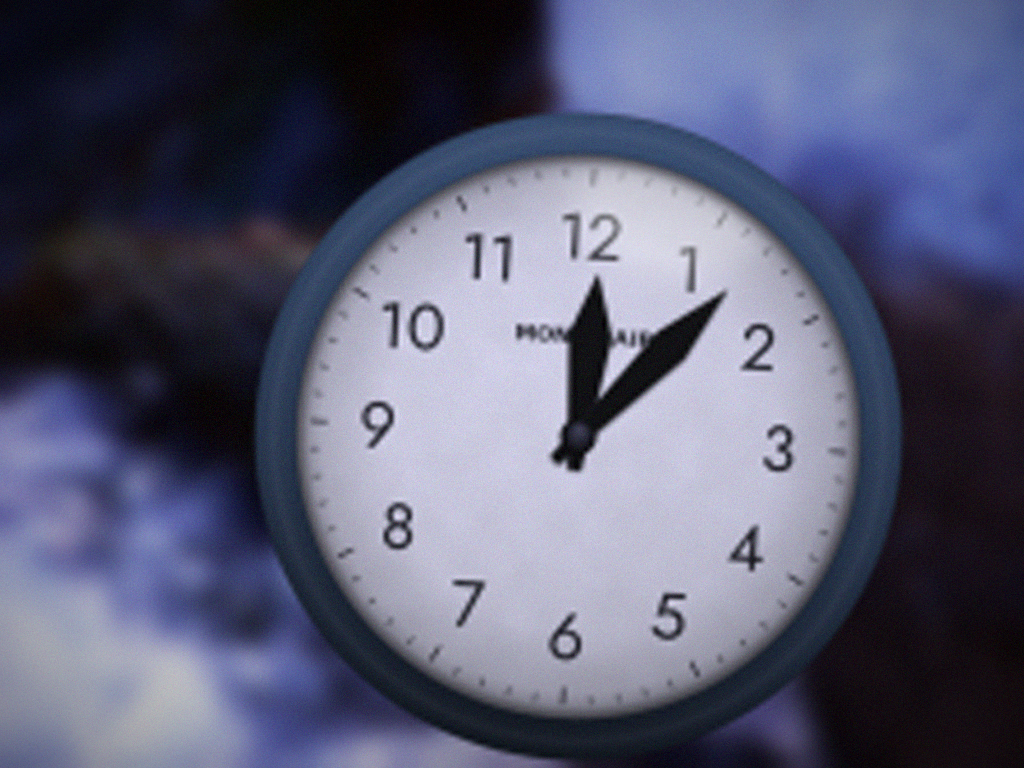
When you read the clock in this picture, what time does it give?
12:07
